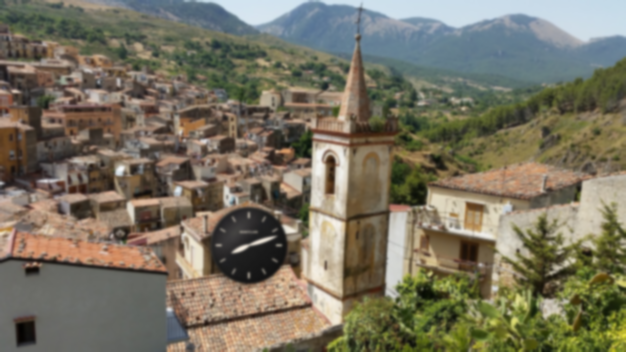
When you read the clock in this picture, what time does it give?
8:12
